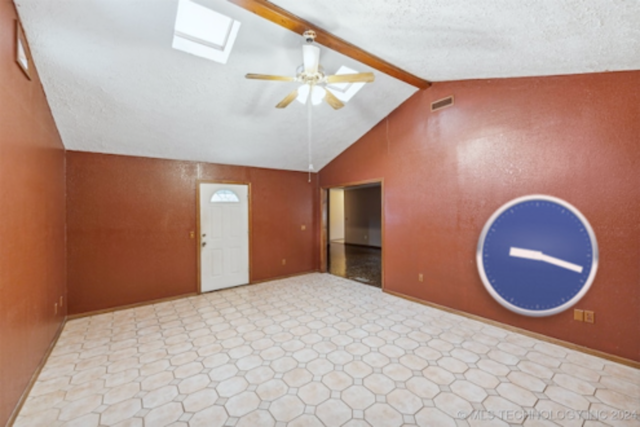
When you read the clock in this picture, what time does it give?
9:18
